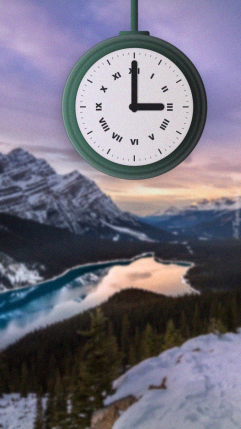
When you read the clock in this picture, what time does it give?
3:00
